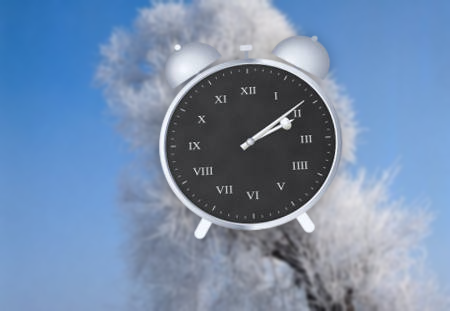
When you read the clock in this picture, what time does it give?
2:09
